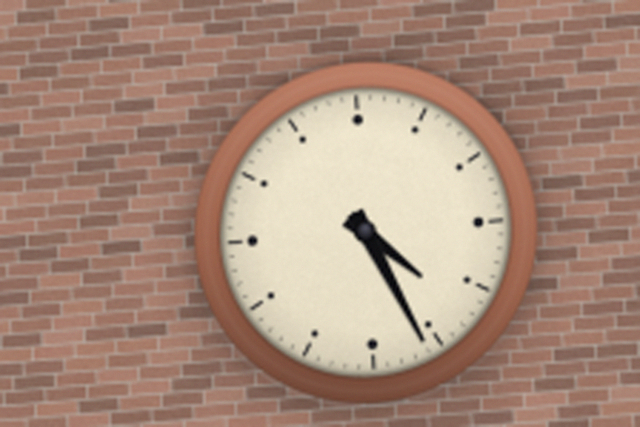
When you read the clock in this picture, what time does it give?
4:26
